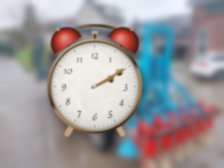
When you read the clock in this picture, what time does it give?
2:10
